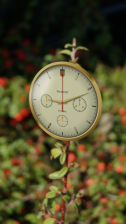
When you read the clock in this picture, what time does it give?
9:11
